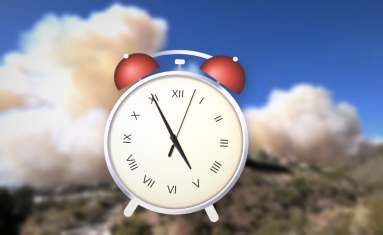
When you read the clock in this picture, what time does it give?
4:55:03
